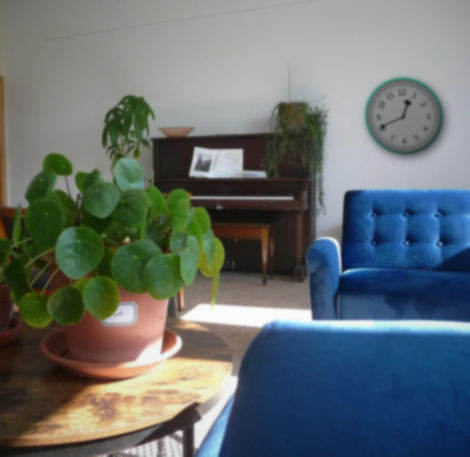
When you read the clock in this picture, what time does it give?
12:41
